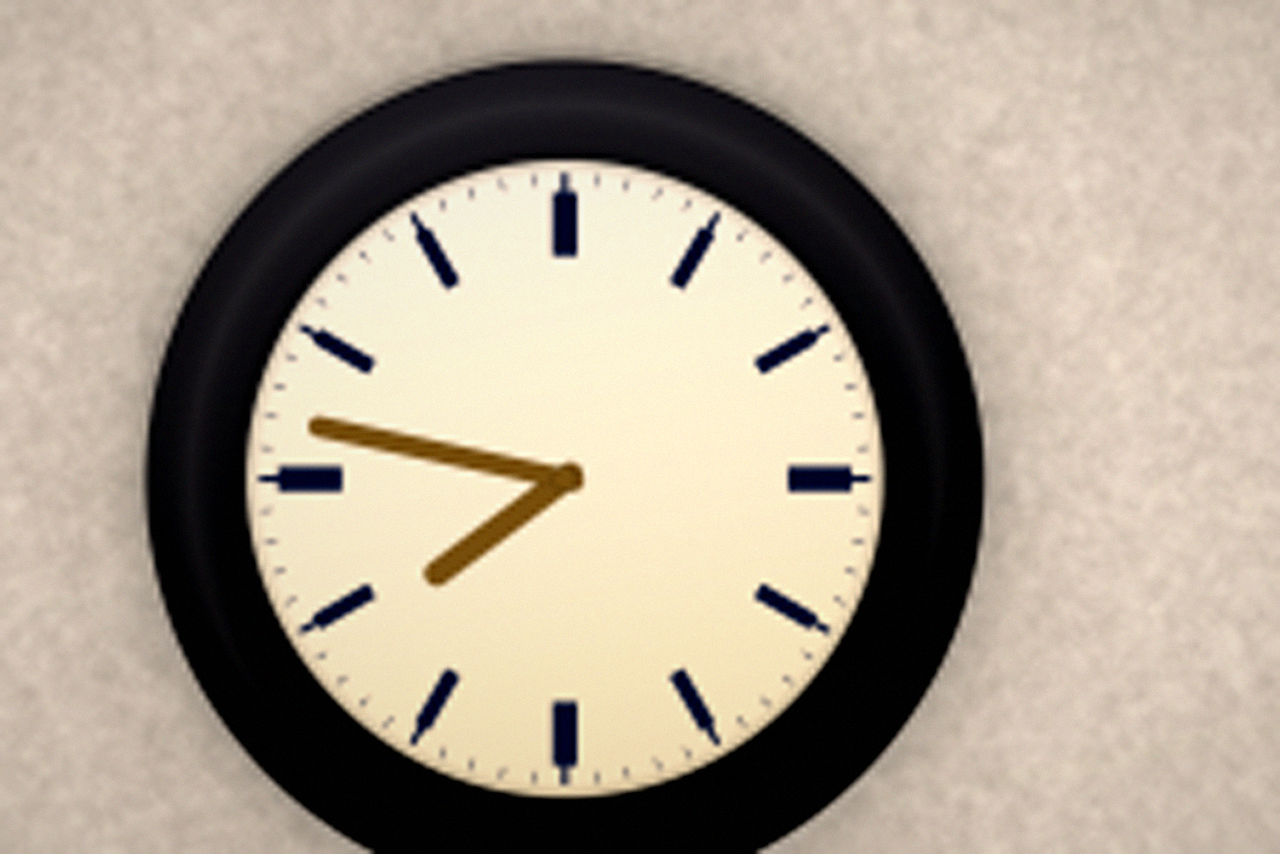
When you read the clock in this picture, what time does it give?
7:47
